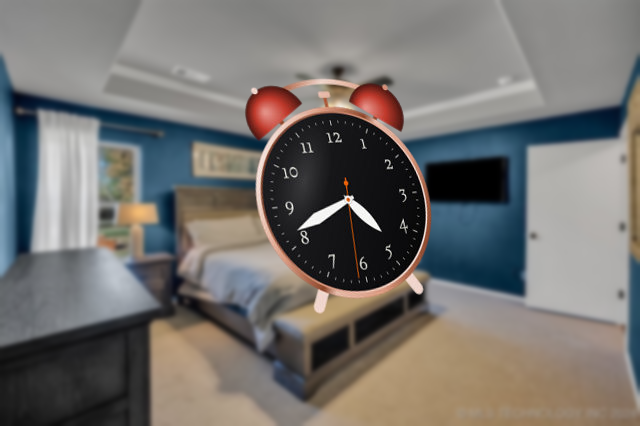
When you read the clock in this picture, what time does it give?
4:41:31
